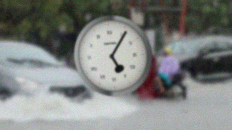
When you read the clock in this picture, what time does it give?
5:06
